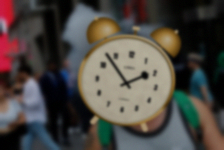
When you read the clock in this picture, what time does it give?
1:53
